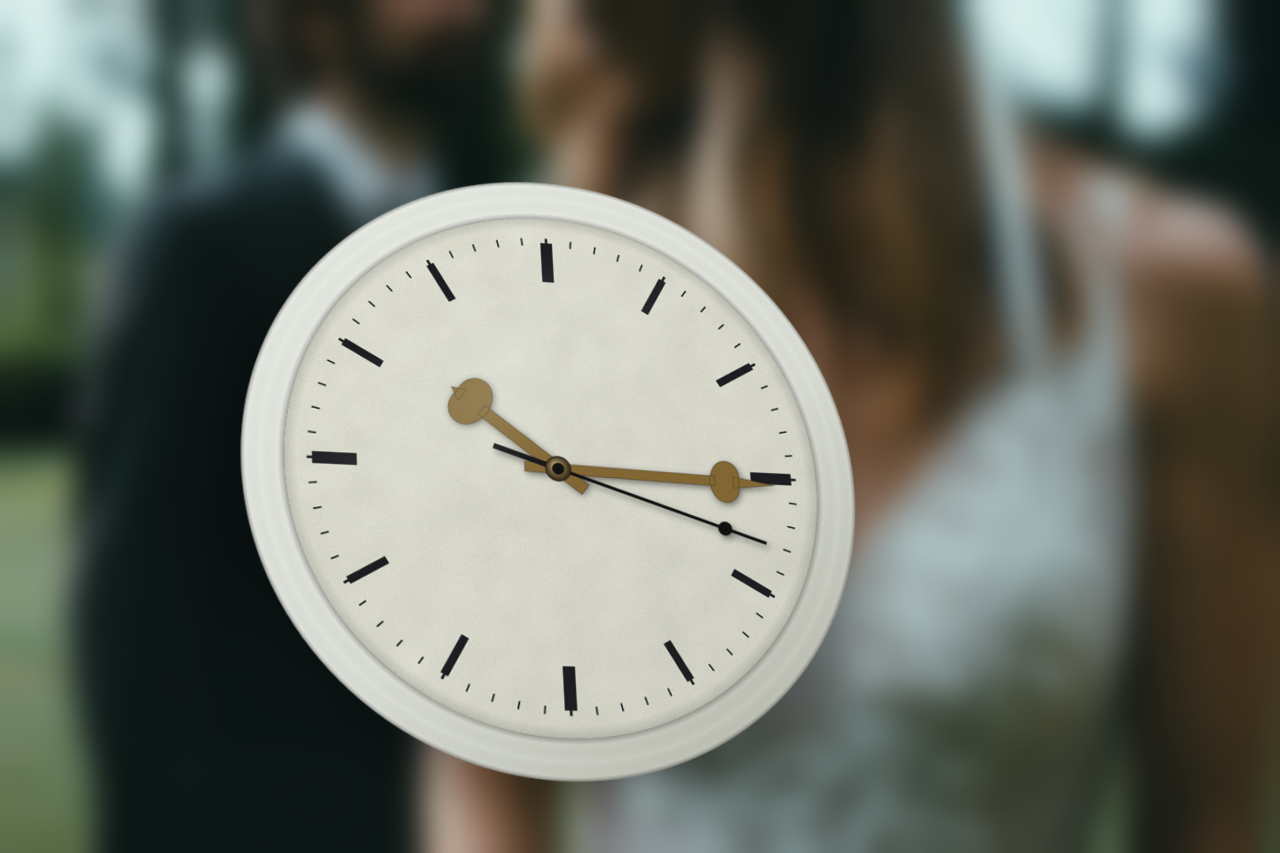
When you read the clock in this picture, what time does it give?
10:15:18
